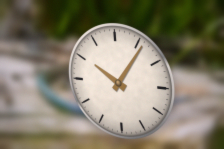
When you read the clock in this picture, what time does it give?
10:06
